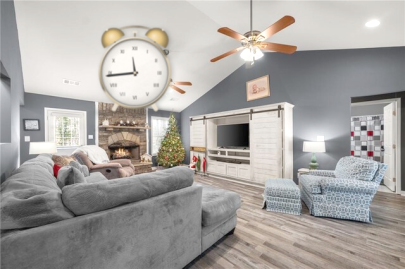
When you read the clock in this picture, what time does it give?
11:44
